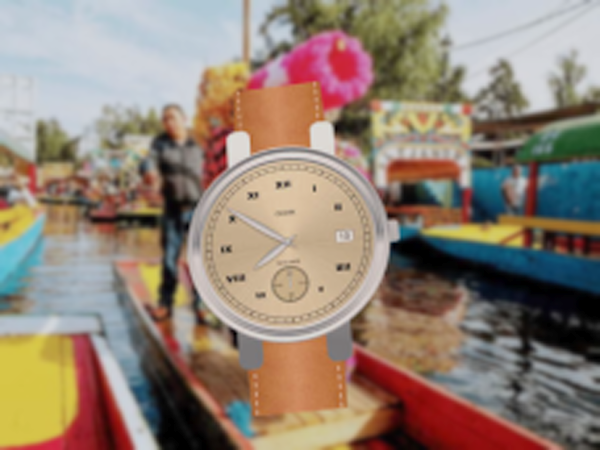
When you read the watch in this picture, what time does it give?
7:51
